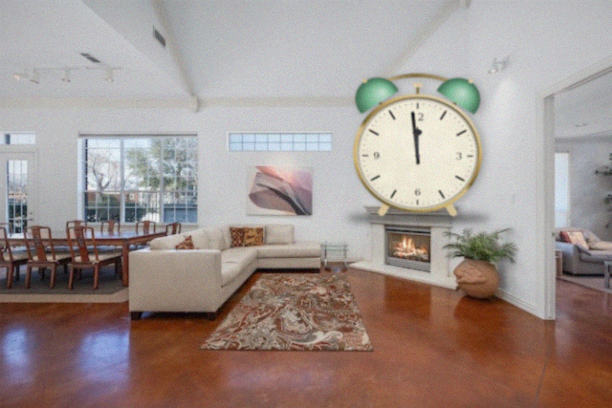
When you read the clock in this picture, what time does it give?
11:59
